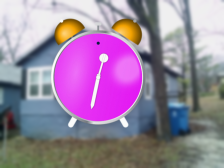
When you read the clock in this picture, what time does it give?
12:32
